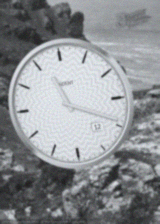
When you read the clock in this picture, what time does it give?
11:19
